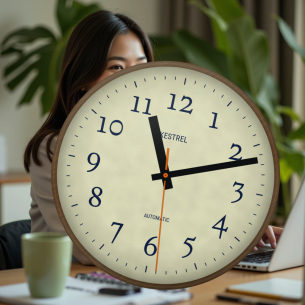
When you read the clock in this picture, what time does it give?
11:11:29
